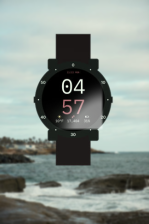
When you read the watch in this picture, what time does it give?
4:57
